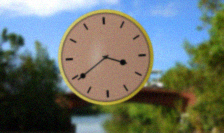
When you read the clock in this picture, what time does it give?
3:39
